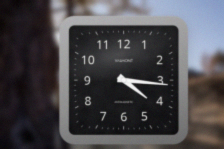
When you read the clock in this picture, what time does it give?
4:16
